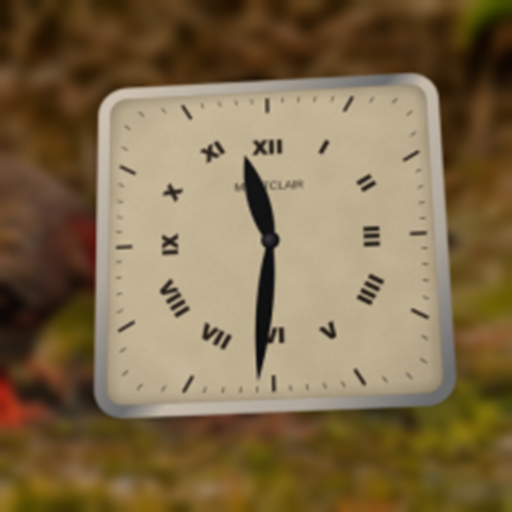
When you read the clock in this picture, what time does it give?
11:31
